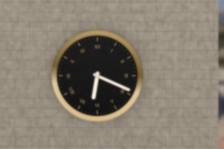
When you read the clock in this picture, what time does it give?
6:19
